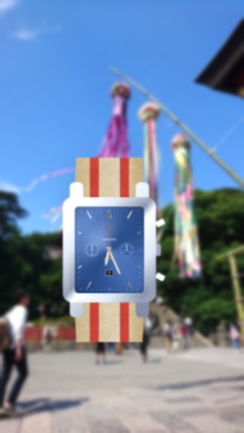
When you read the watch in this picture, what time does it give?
6:26
